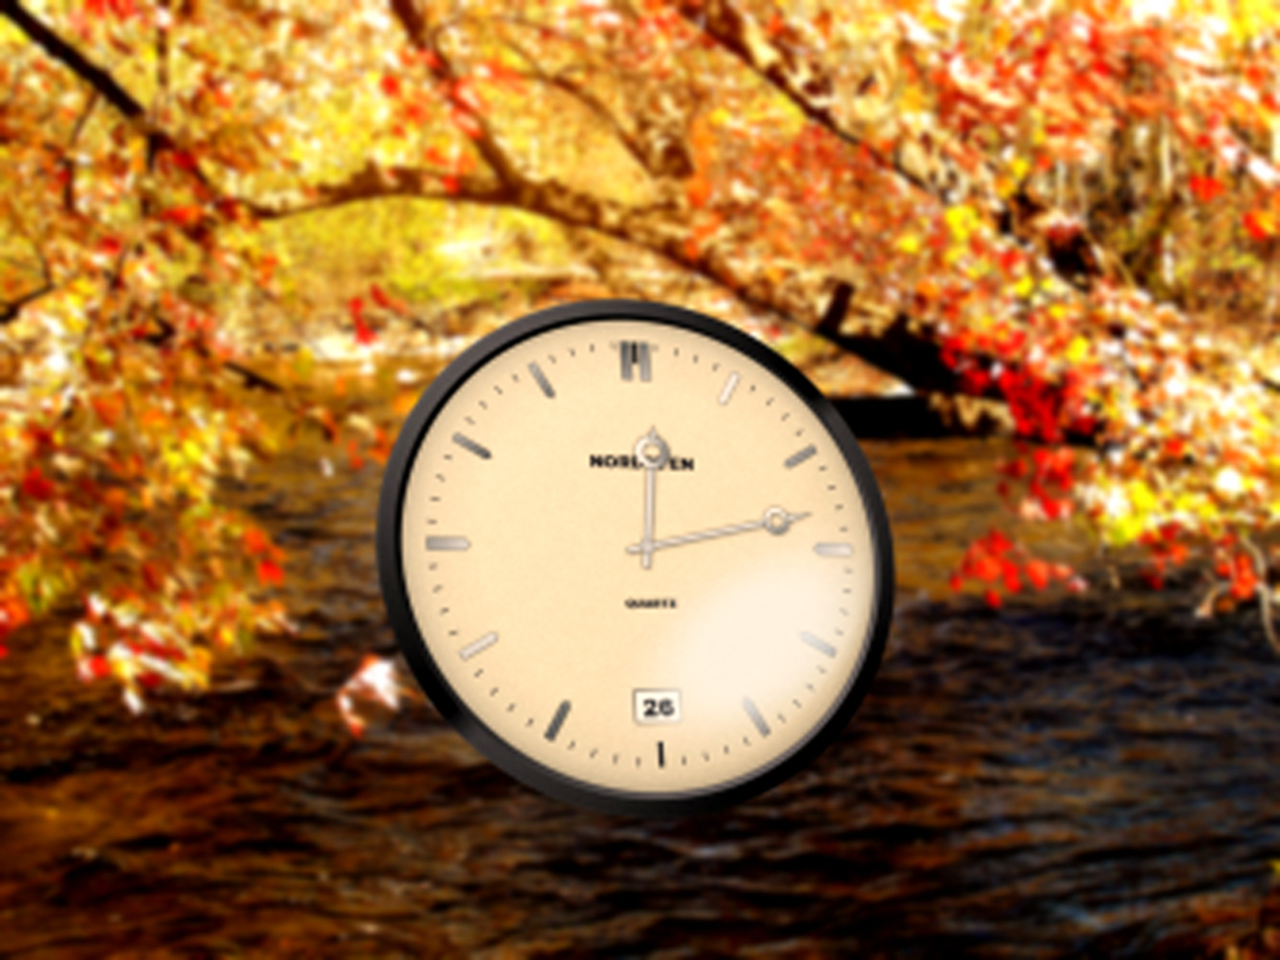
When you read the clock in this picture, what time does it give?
12:13
